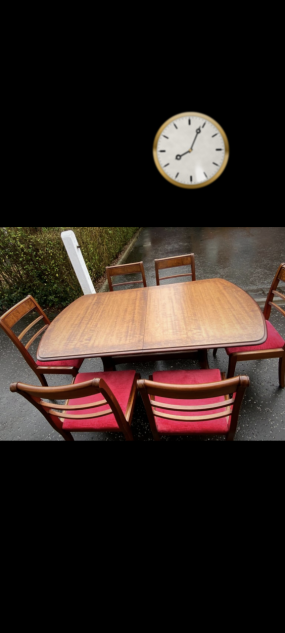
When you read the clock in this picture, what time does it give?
8:04
